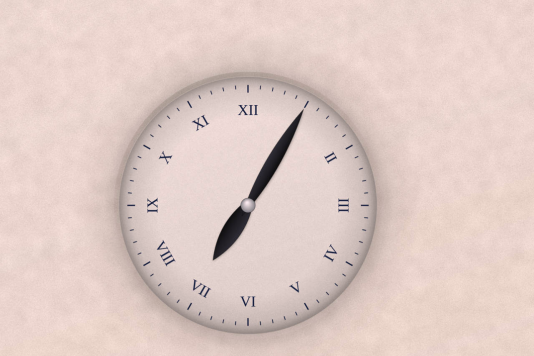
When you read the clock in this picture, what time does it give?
7:05
